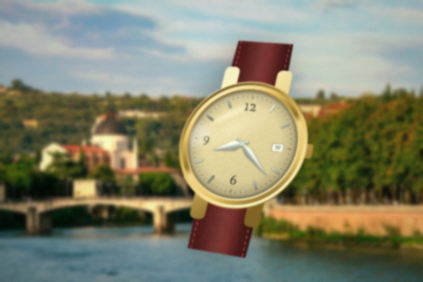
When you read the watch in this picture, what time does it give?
8:22
